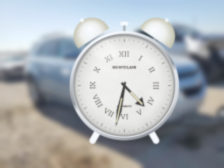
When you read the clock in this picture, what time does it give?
4:32
